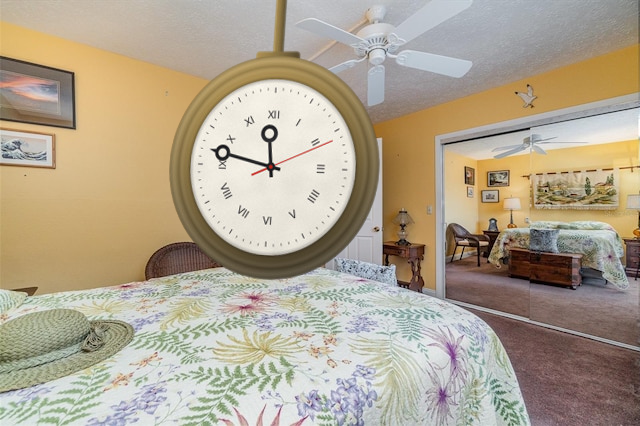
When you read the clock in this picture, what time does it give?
11:47:11
